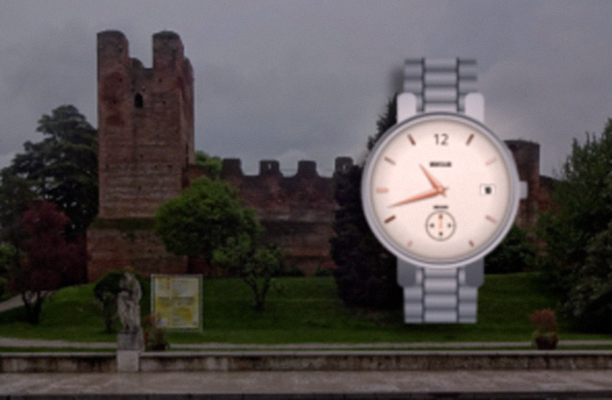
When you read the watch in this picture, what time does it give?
10:42
